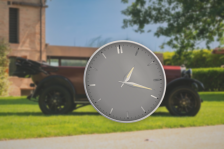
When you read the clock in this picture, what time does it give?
1:18
